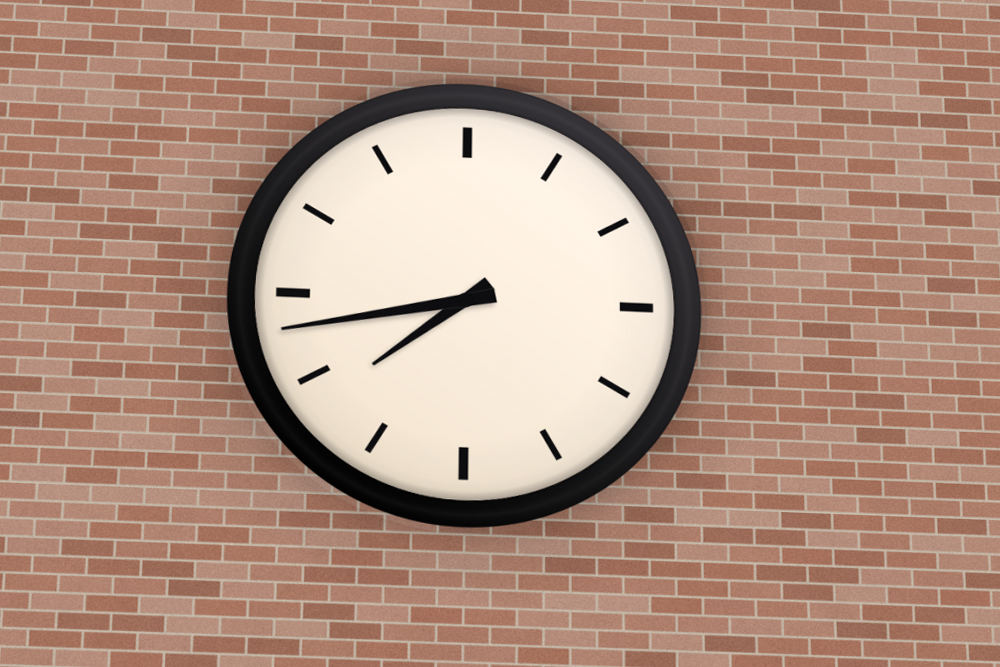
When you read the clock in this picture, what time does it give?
7:43
